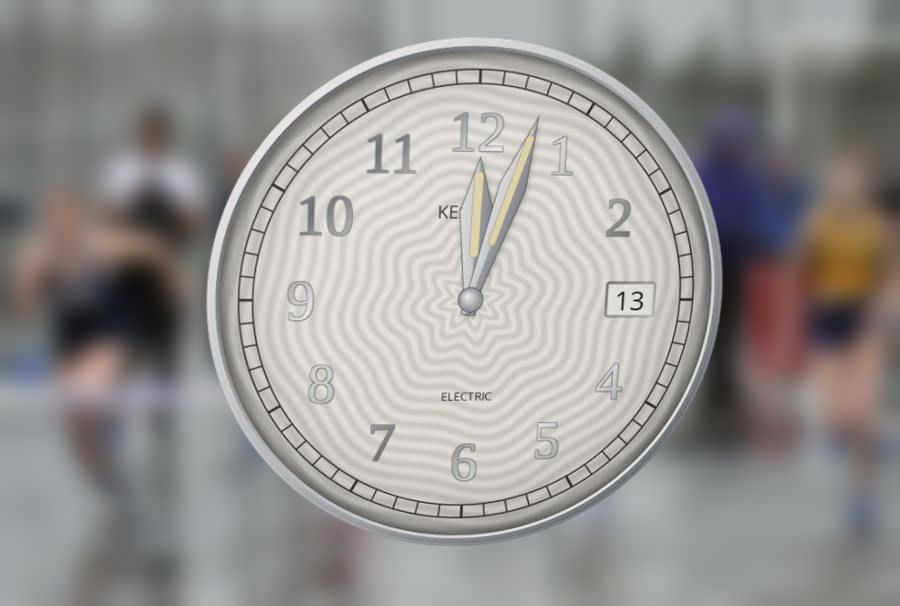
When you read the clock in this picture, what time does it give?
12:03
